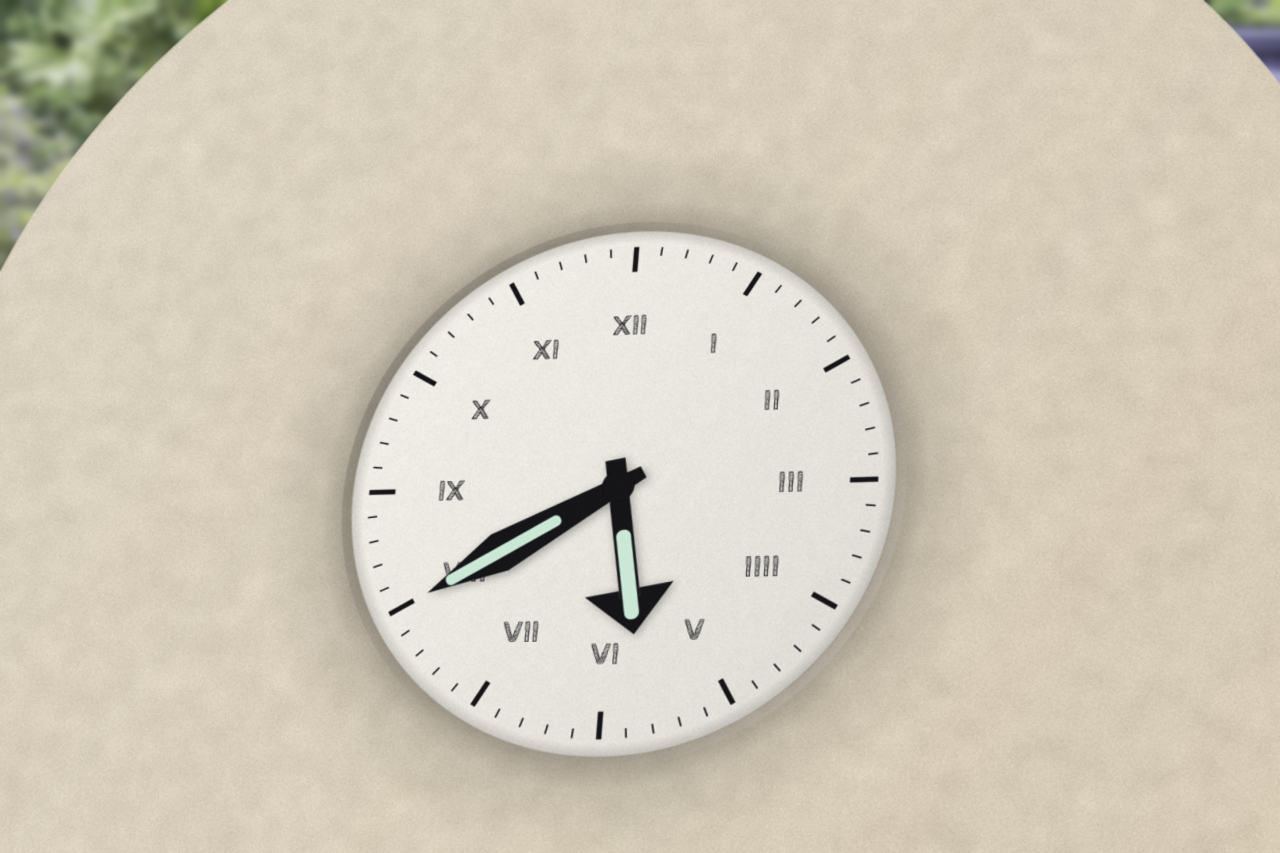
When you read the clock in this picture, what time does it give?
5:40
